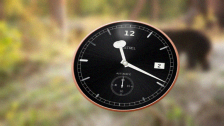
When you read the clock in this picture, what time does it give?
11:19
